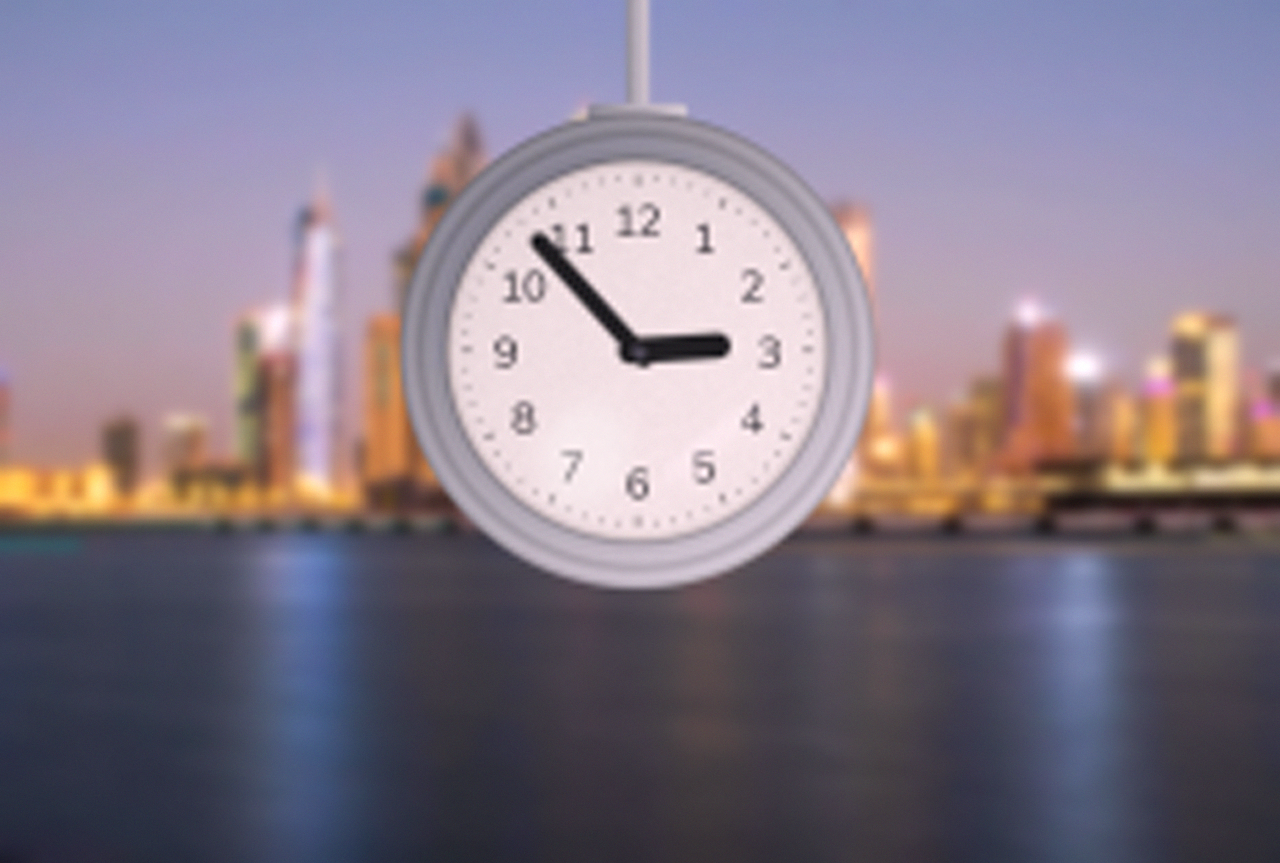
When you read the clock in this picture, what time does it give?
2:53
